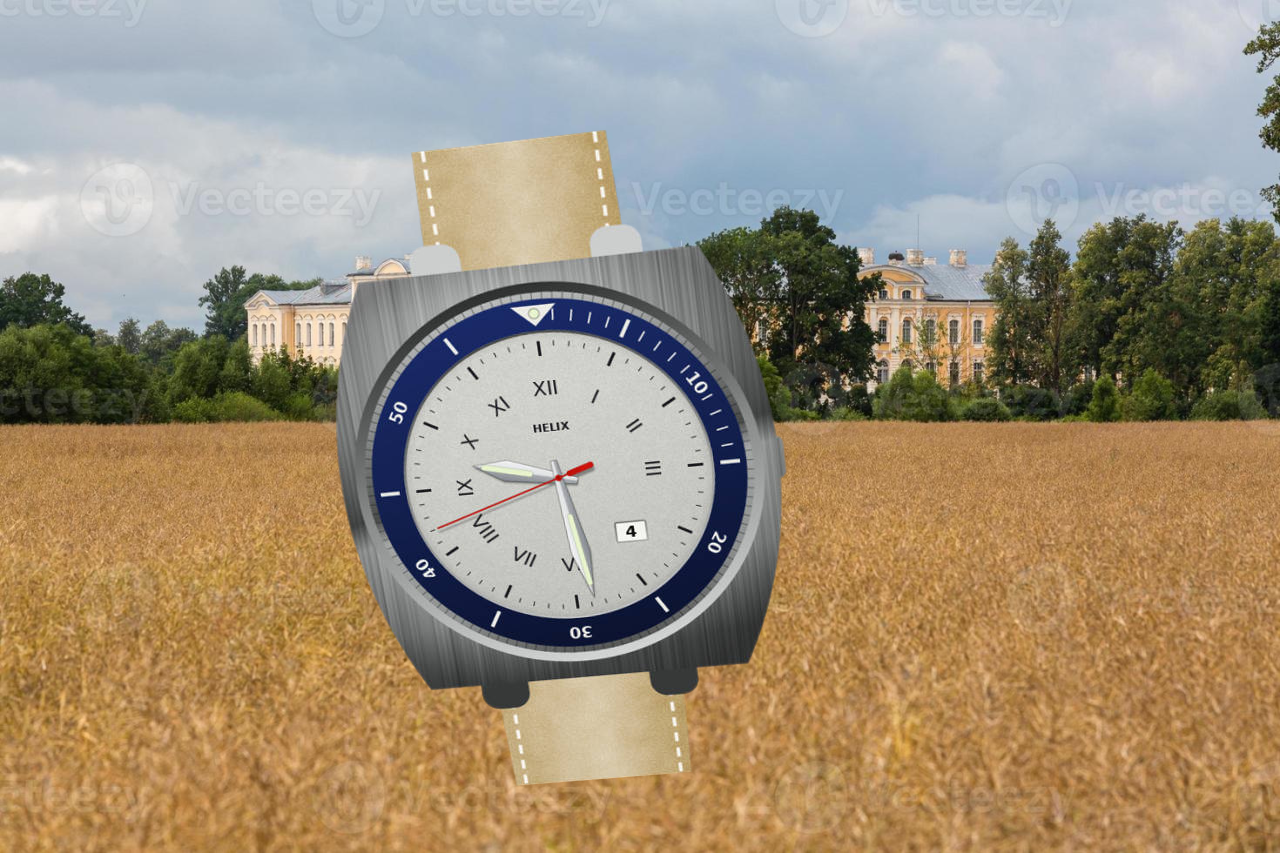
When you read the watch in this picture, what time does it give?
9:28:42
